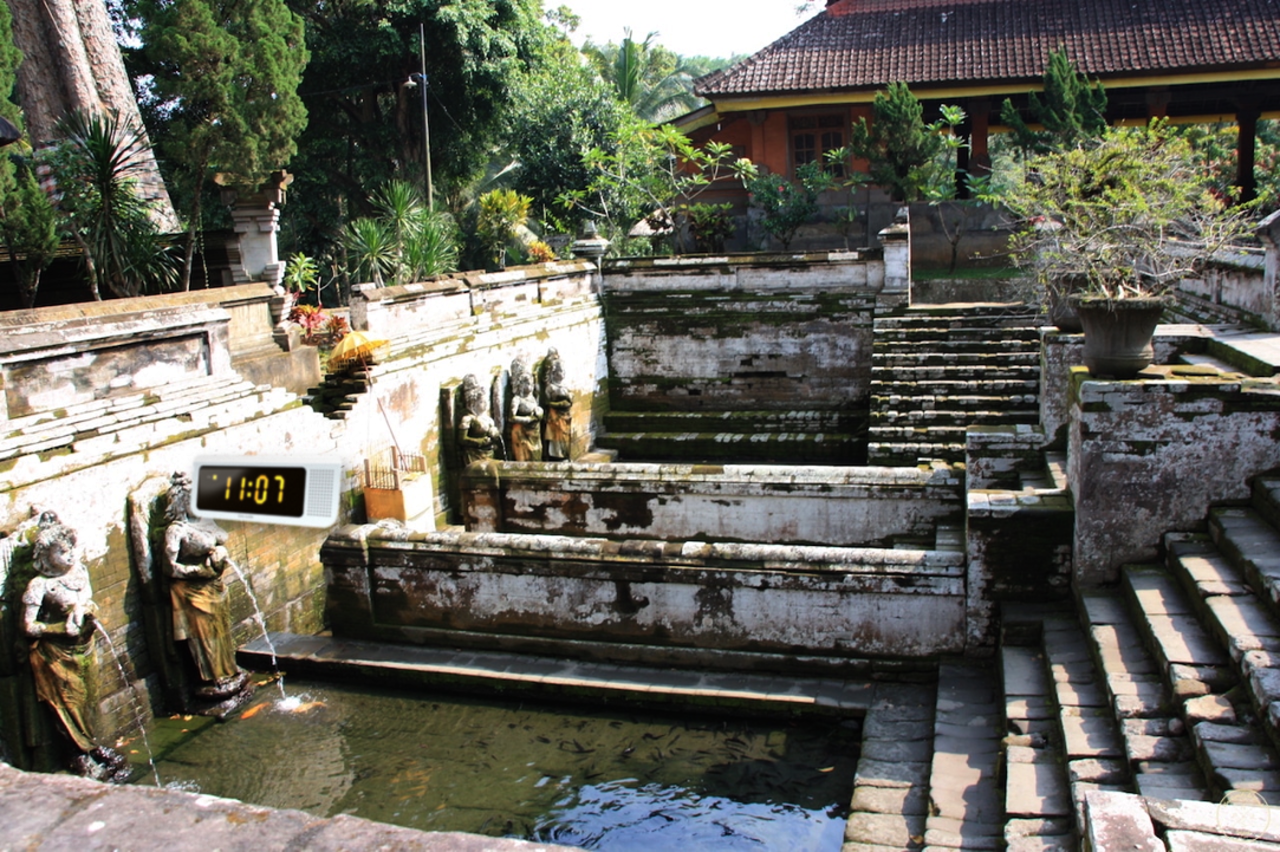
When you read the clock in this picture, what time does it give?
11:07
